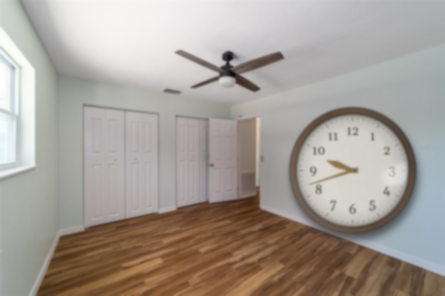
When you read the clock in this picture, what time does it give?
9:42
